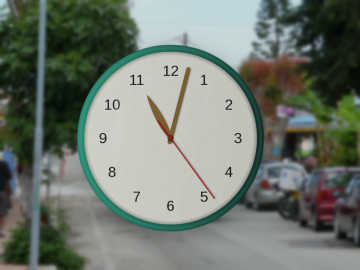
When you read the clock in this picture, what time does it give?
11:02:24
